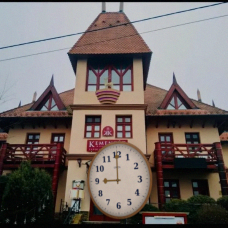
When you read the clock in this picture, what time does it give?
9:00
